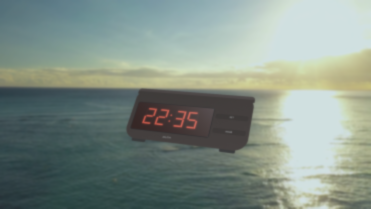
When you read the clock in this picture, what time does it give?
22:35
